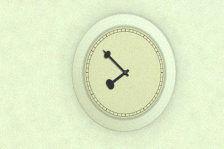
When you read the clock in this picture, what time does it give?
7:52
